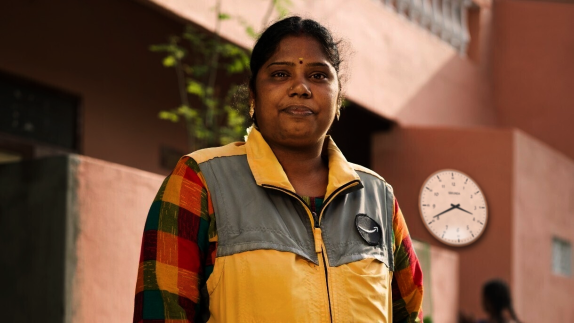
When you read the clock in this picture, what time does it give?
3:41
